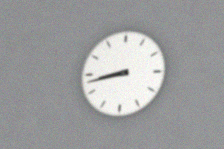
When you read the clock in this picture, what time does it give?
8:43
